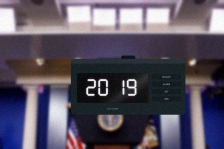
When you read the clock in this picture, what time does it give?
20:19
